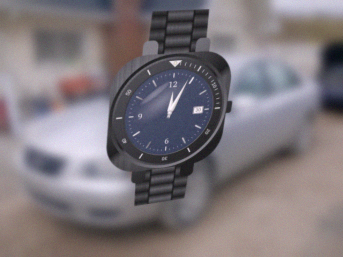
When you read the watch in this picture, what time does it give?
12:04
